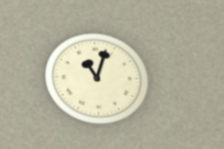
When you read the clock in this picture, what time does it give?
11:03
